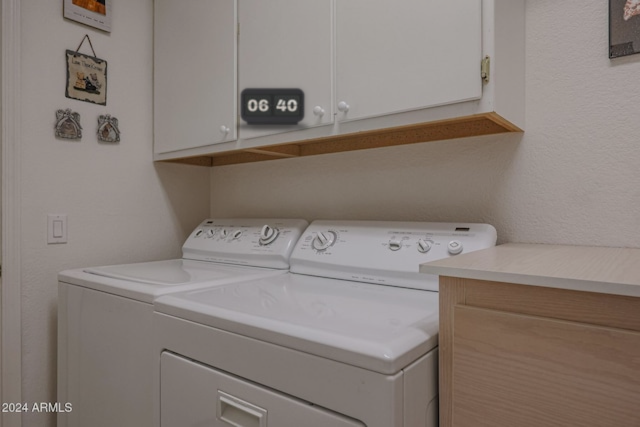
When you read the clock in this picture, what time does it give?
6:40
